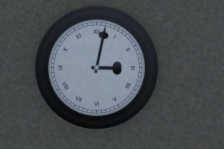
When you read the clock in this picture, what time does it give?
3:02
